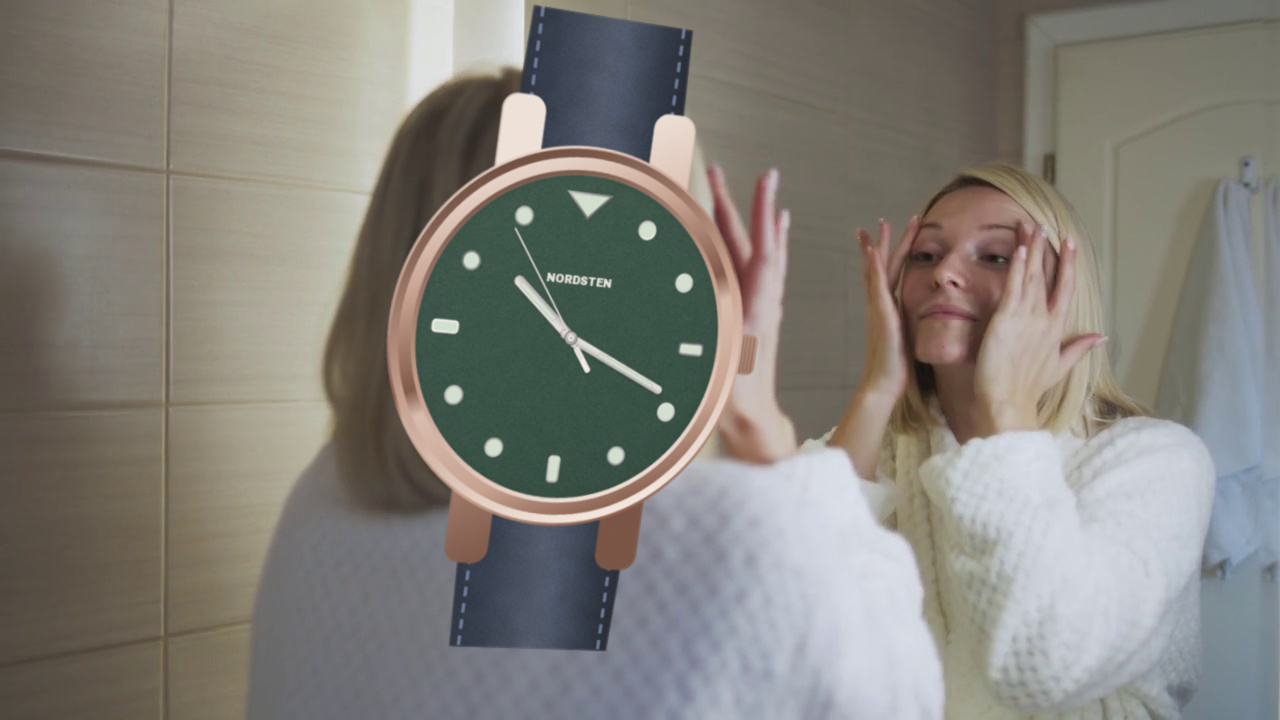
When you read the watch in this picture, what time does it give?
10:18:54
